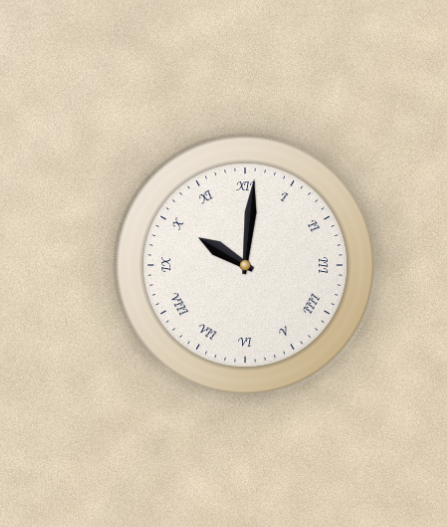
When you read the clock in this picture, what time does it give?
10:01
